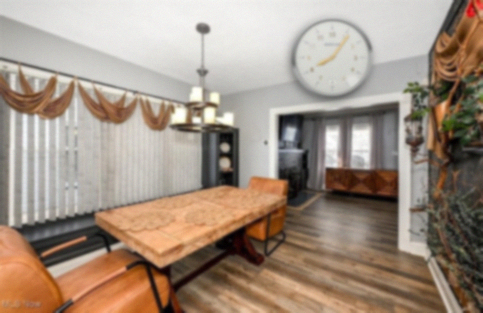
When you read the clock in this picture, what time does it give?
8:06
